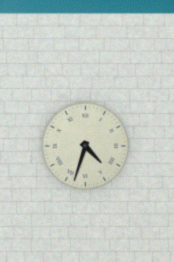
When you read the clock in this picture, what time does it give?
4:33
